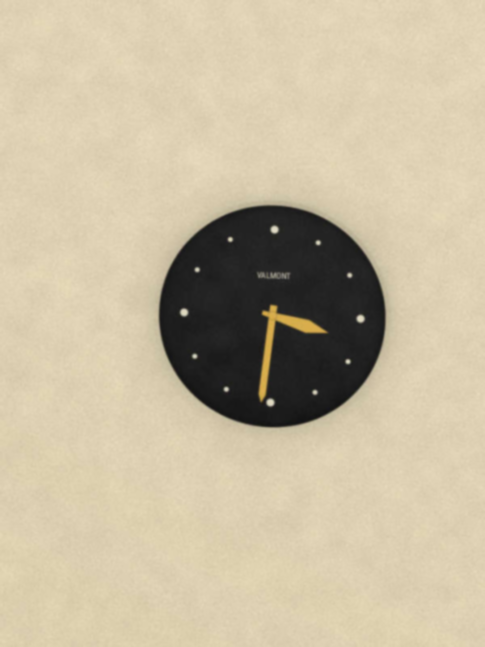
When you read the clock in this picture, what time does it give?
3:31
